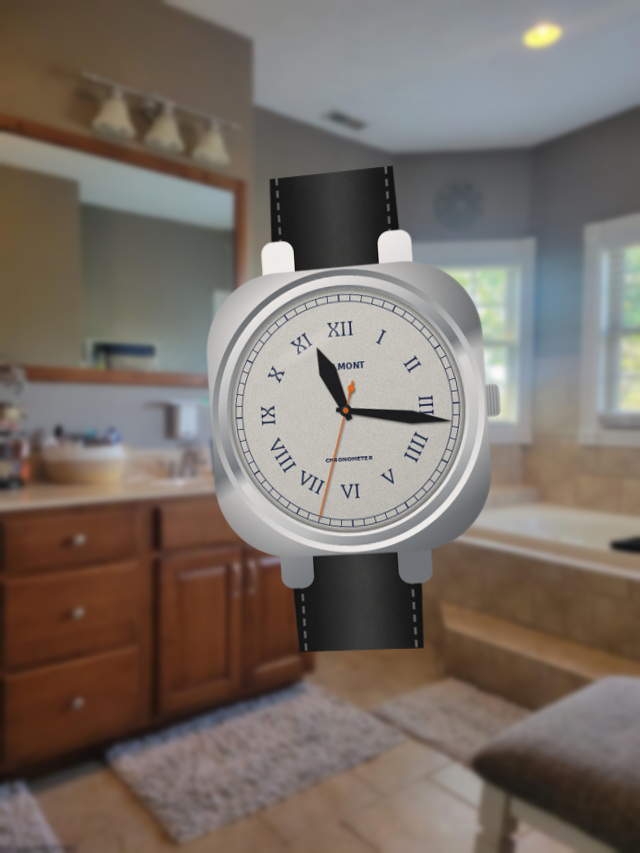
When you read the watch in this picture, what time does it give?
11:16:33
